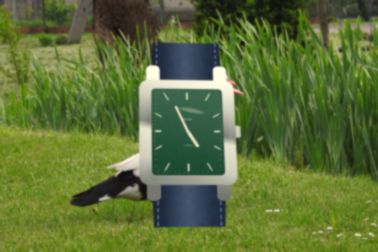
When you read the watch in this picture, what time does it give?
4:56
